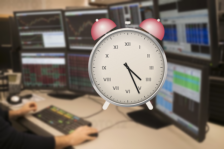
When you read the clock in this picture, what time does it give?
4:26
